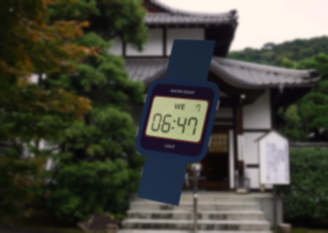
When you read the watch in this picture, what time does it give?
6:47
